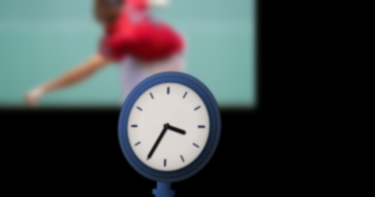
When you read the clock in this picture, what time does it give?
3:35
